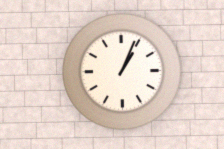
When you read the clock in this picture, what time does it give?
1:04
